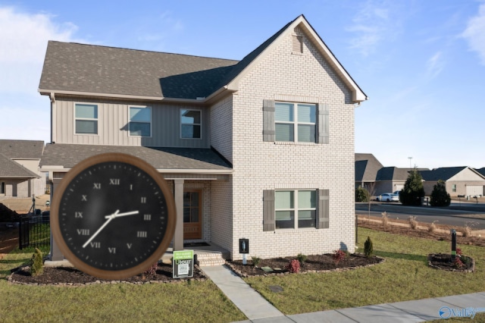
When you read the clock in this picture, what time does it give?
2:37
